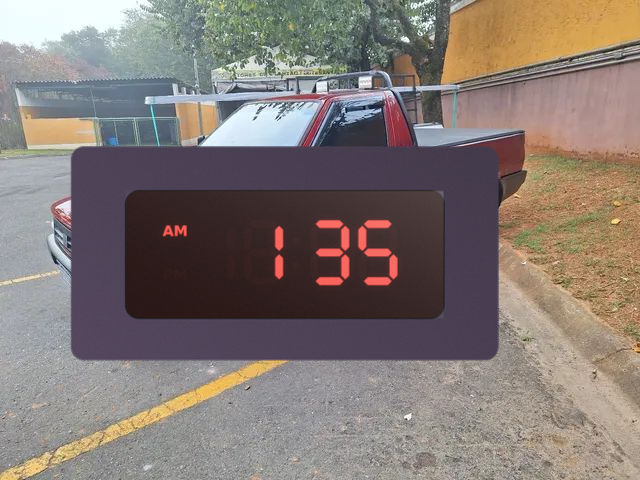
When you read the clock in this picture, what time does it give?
1:35
